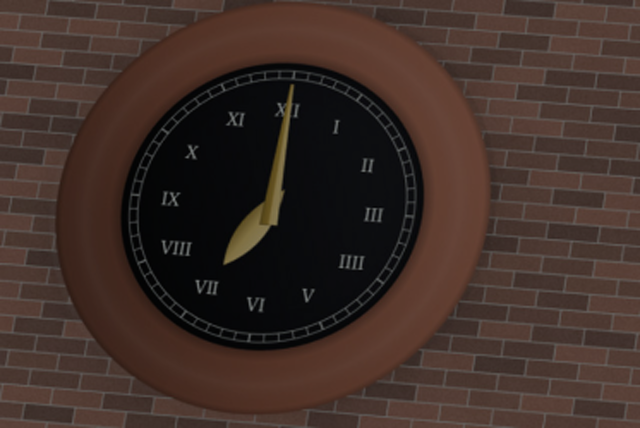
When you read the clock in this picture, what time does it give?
7:00
